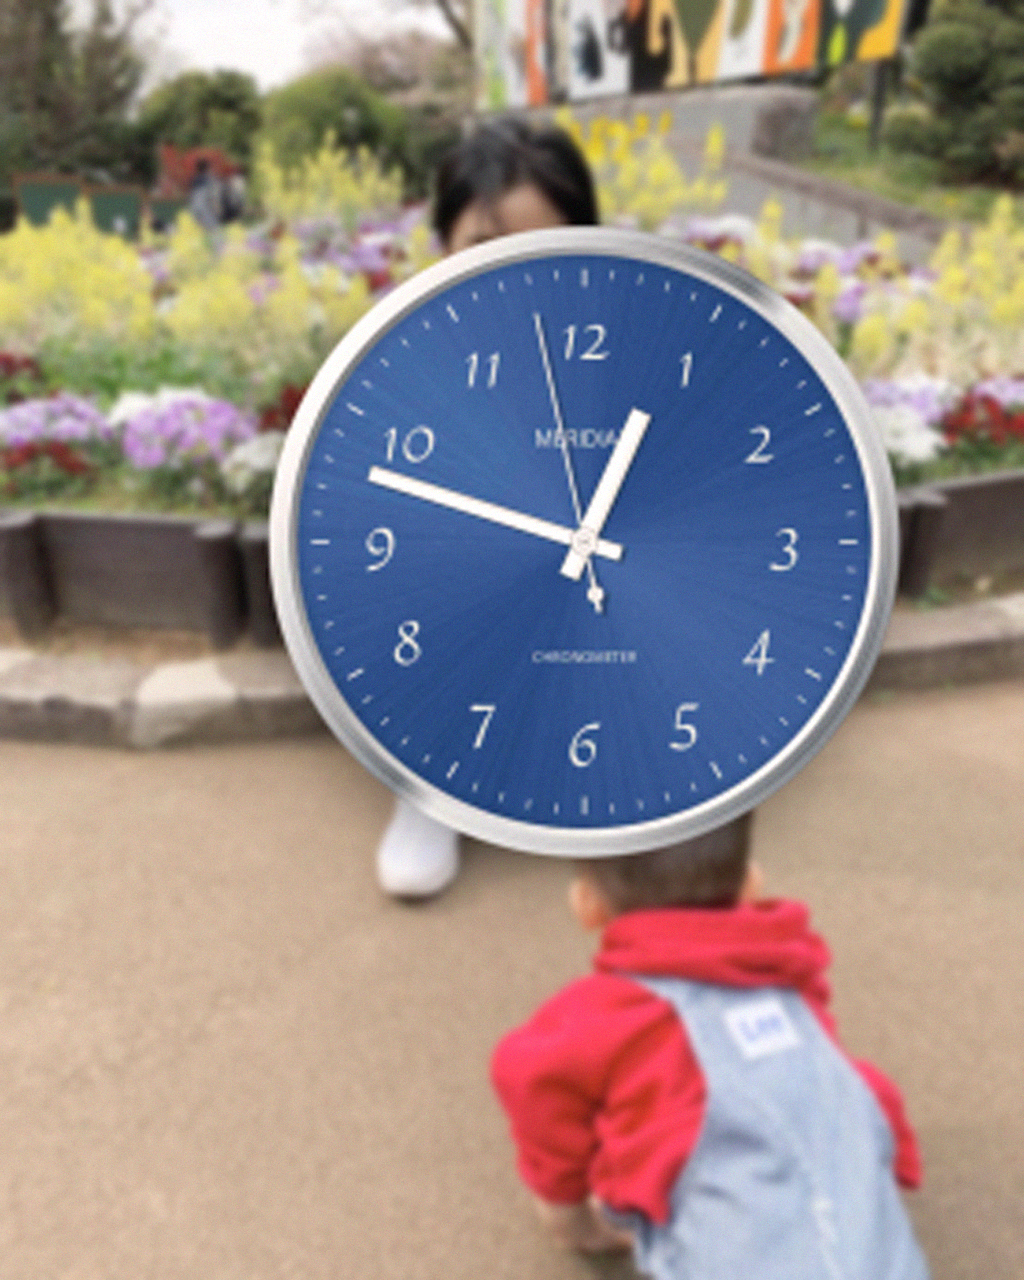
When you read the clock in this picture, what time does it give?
12:47:58
